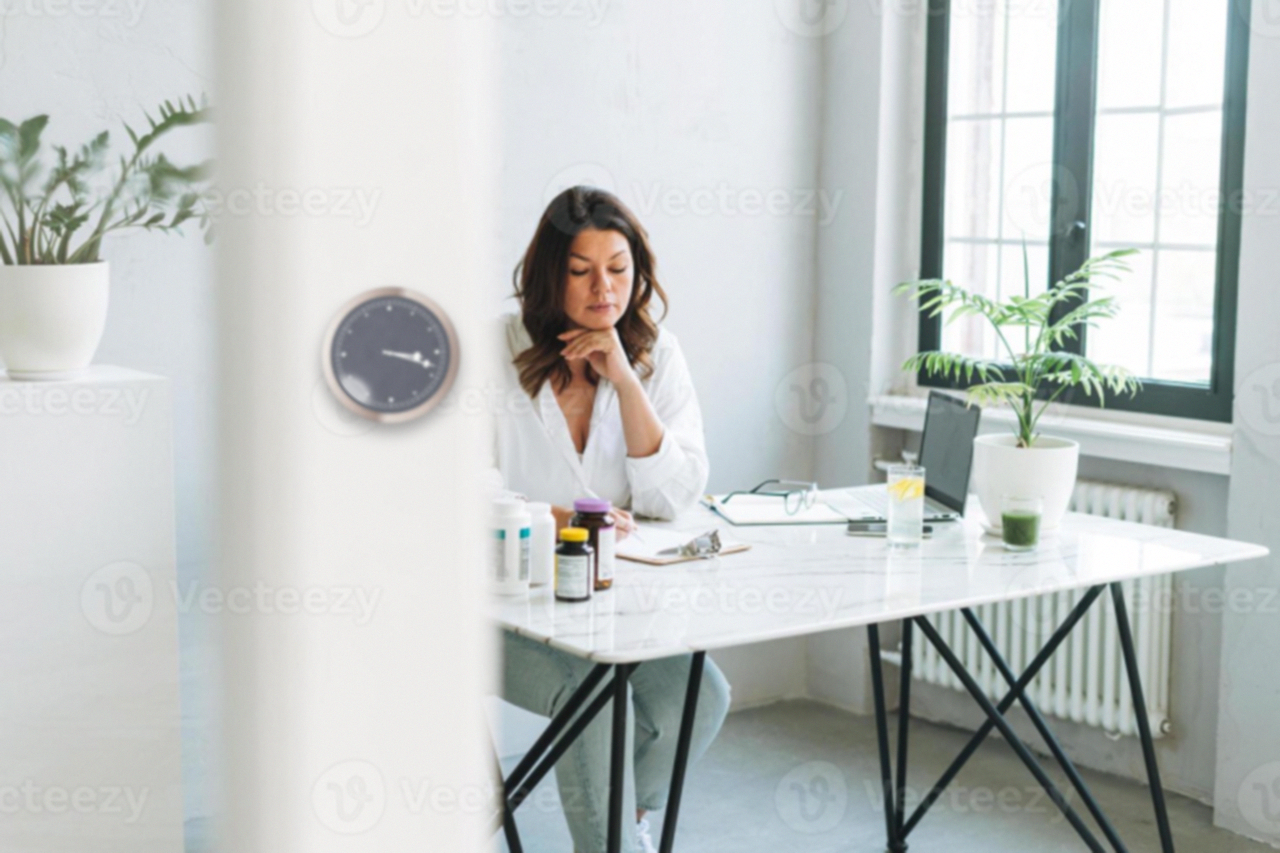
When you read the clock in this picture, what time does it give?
3:18
